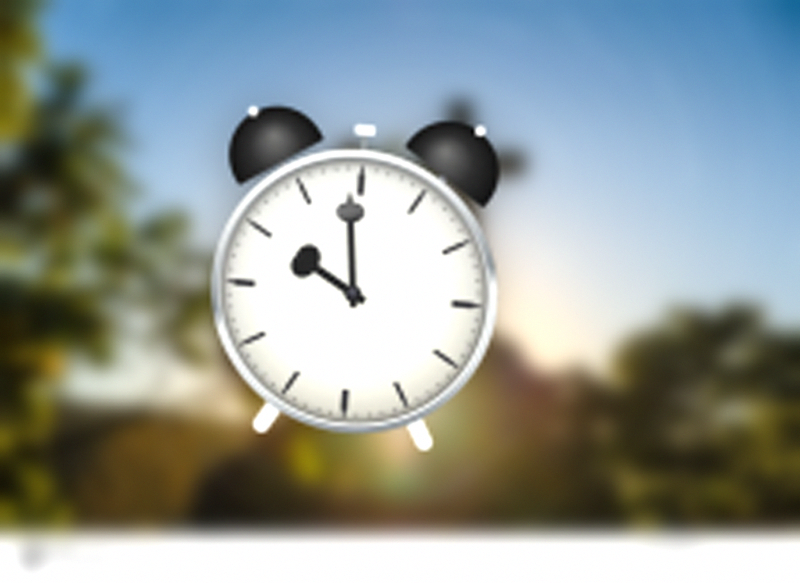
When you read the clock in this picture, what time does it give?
9:59
